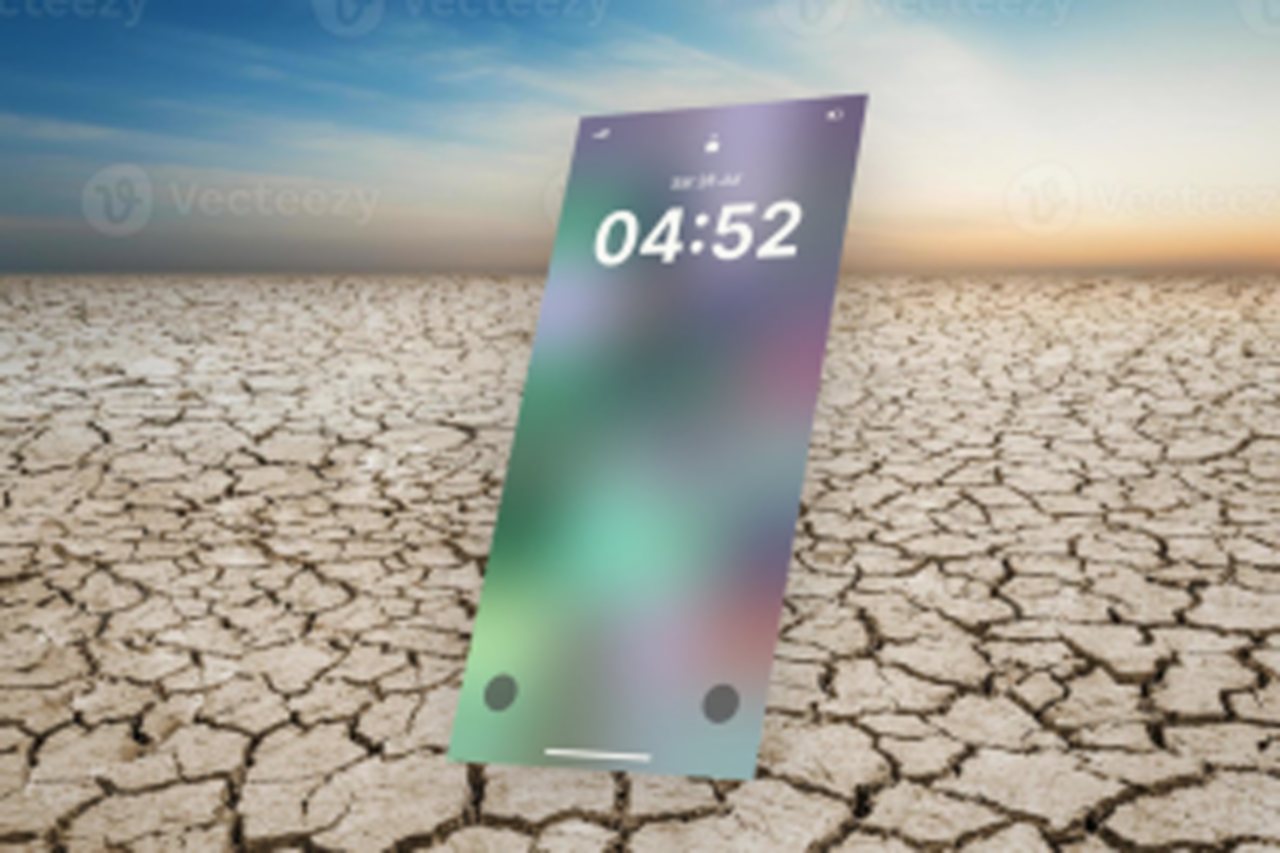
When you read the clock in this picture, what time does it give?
4:52
